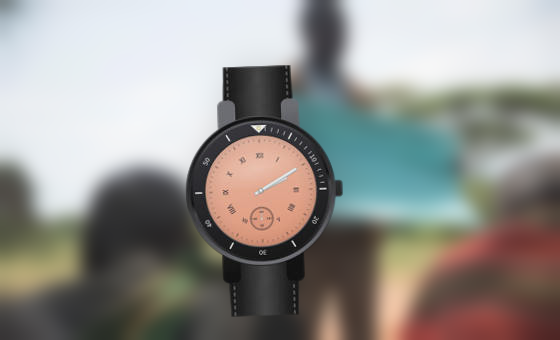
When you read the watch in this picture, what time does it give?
2:10
